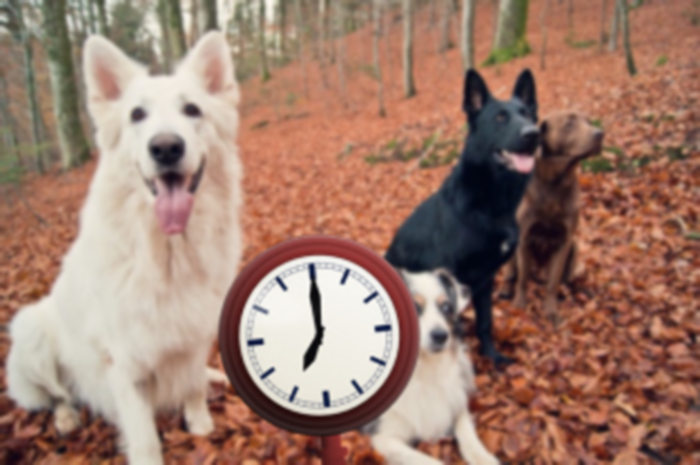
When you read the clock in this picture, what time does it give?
7:00
